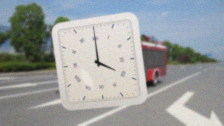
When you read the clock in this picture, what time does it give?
4:00
